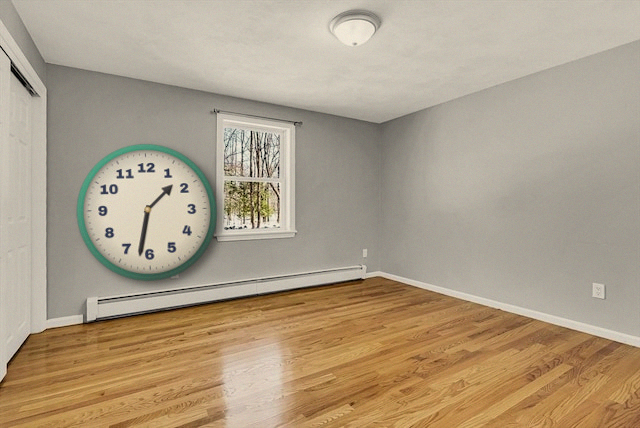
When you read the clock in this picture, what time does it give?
1:32
